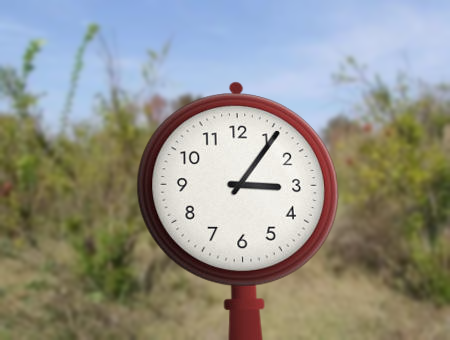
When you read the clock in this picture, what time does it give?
3:06
